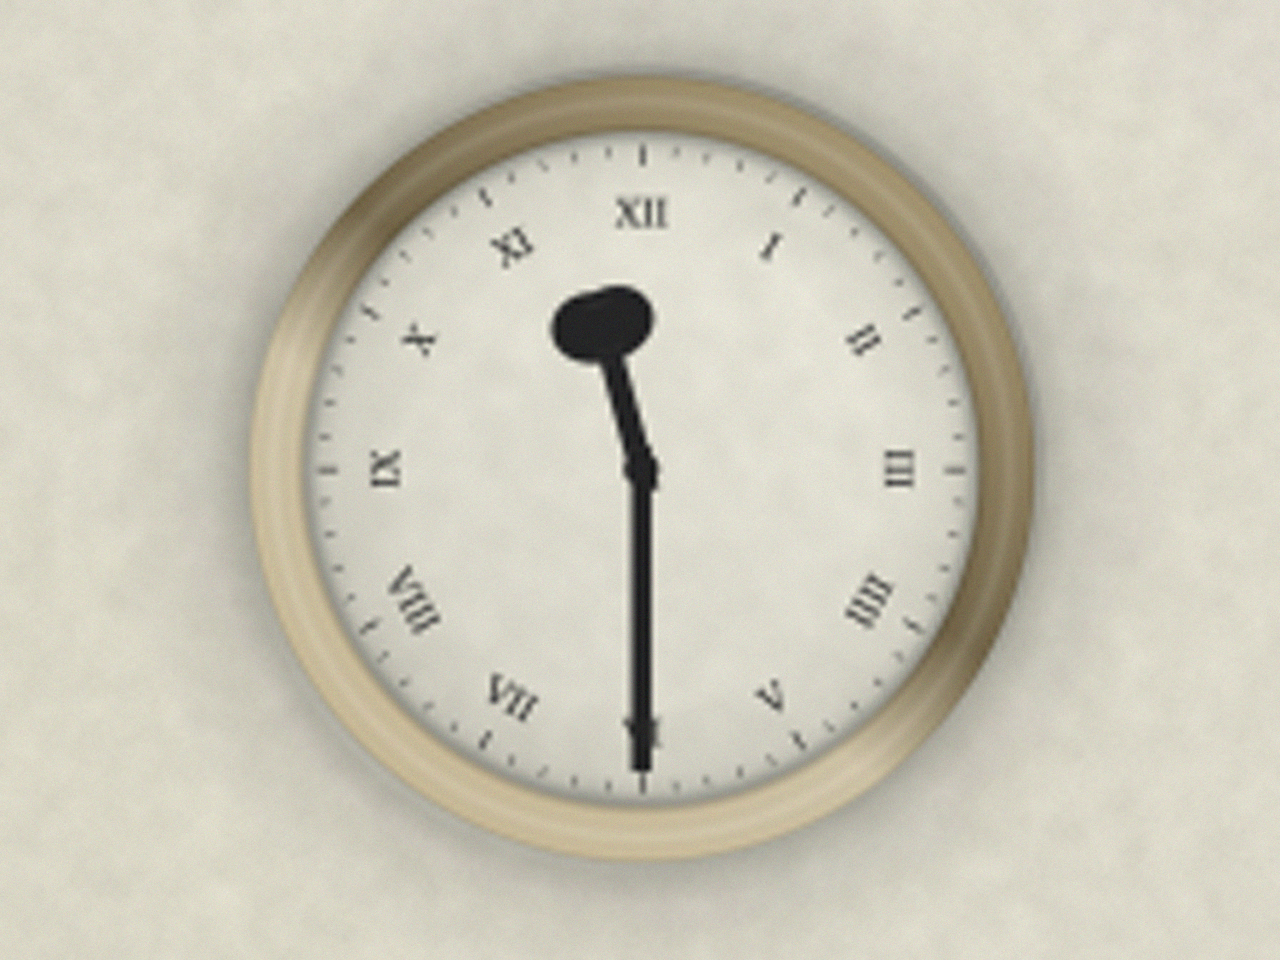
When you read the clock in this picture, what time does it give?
11:30
